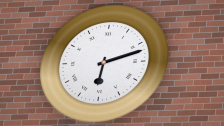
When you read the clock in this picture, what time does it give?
6:12
